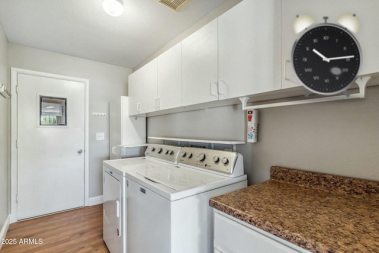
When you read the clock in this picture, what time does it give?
10:14
